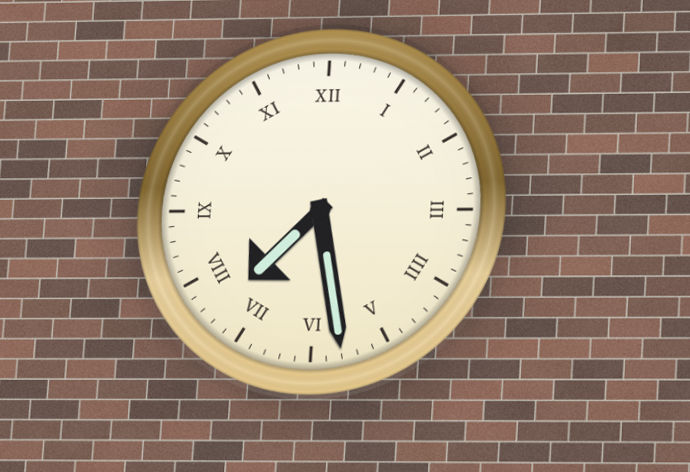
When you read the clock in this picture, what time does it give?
7:28
